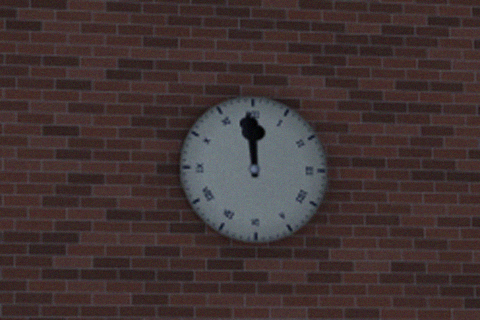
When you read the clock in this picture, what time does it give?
11:59
